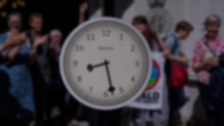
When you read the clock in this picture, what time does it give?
8:28
